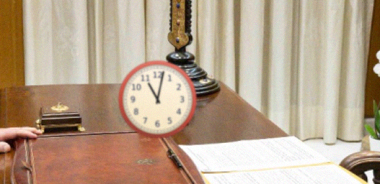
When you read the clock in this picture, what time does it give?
11:02
